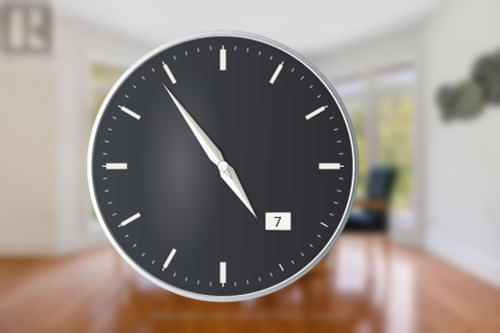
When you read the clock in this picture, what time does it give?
4:54
